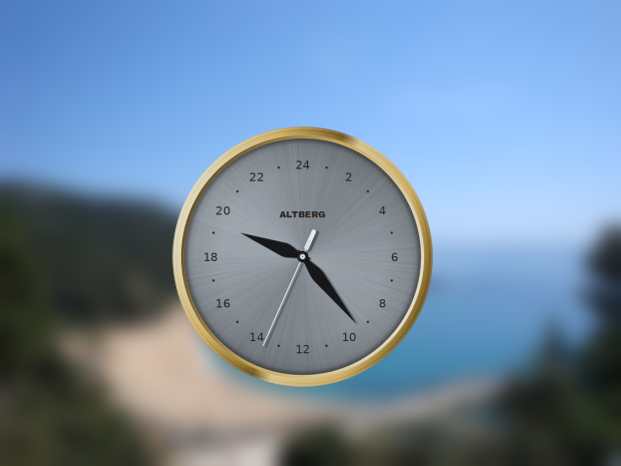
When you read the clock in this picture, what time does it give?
19:23:34
